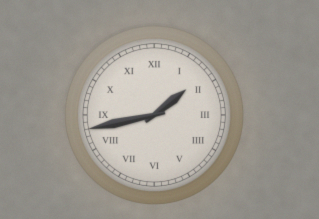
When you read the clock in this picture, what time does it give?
1:43
